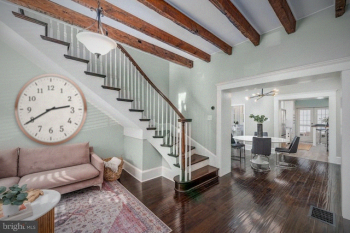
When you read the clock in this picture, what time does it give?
2:40
